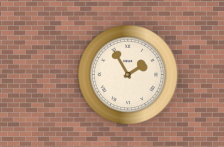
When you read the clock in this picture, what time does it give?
1:55
